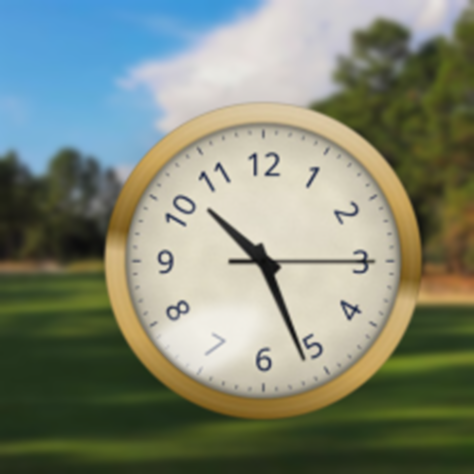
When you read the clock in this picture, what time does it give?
10:26:15
